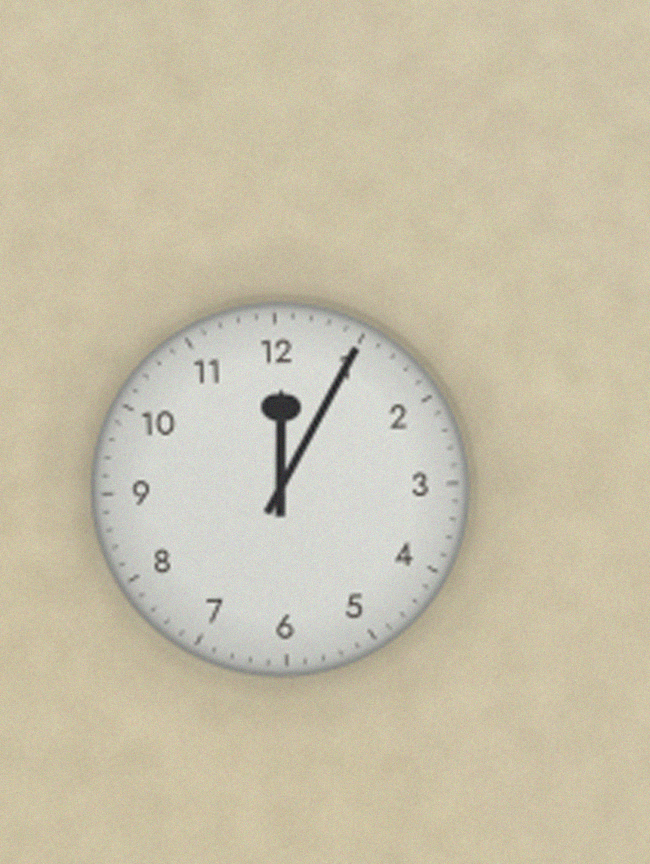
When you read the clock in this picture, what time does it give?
12:05
